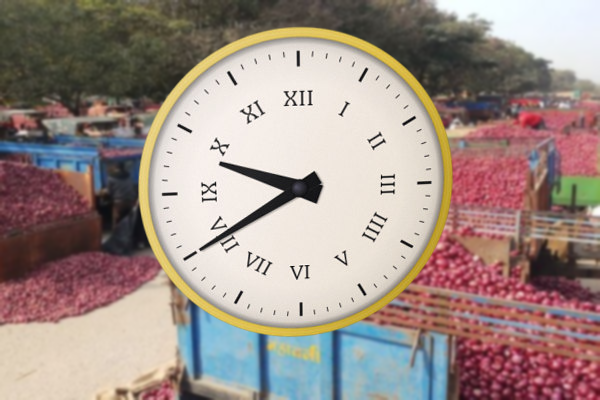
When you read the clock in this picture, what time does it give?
9:40
